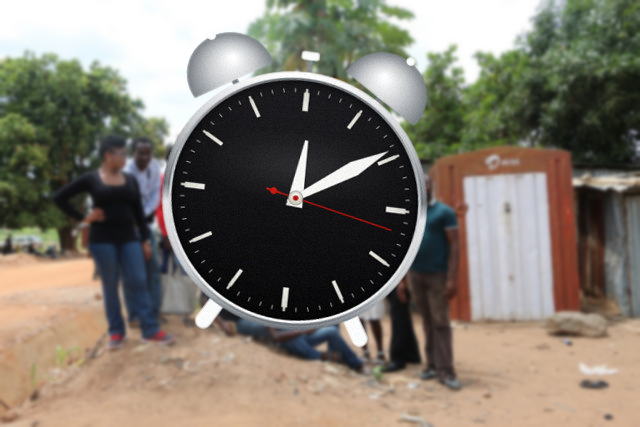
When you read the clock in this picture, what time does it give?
12:09:17
